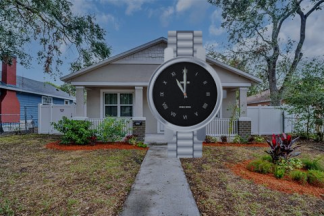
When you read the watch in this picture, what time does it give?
11:00
